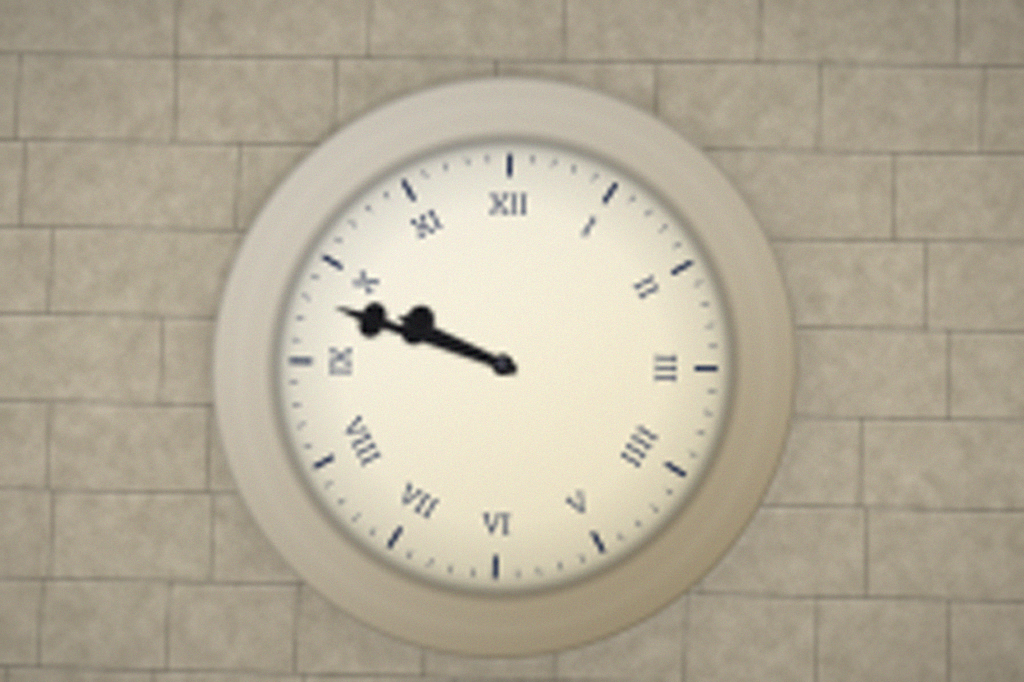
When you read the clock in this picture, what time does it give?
9:48
